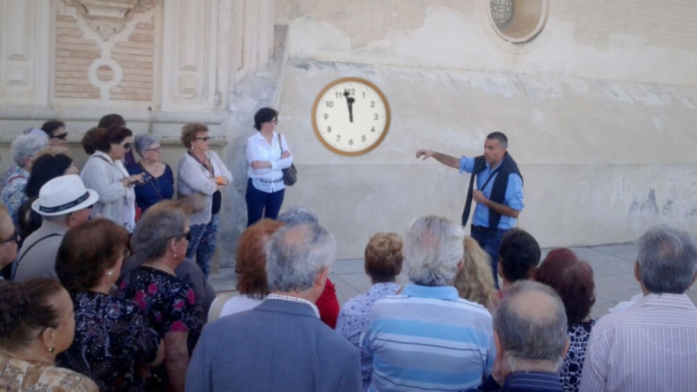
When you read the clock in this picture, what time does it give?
11:58
